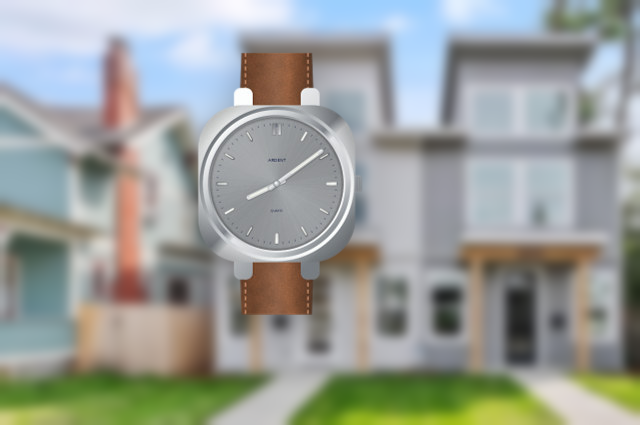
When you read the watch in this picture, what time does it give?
8:09
